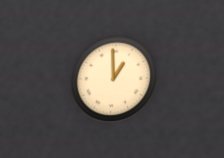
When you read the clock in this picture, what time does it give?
12:59
